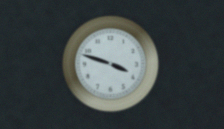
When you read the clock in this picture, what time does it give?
3:48
